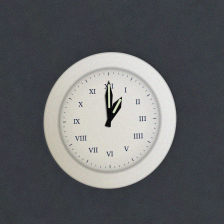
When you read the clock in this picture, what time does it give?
1:00
